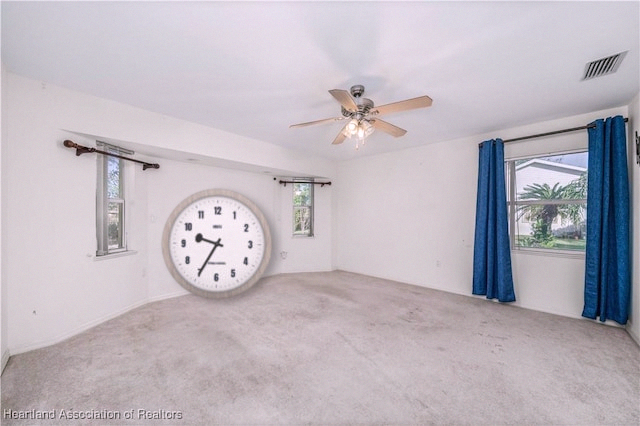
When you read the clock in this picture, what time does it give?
9:35
